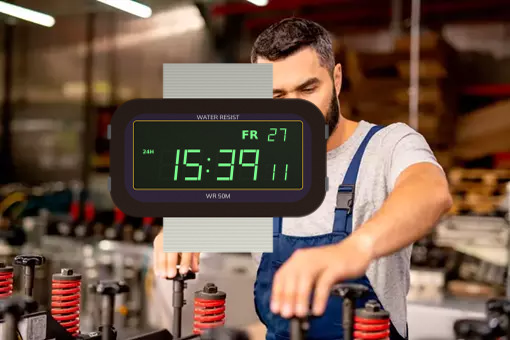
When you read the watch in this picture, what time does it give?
15:39:11
